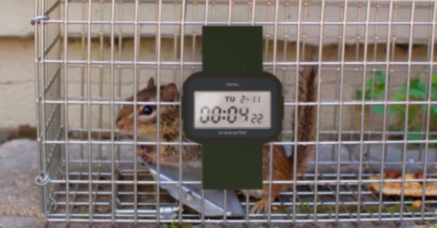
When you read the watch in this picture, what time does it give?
0:04
